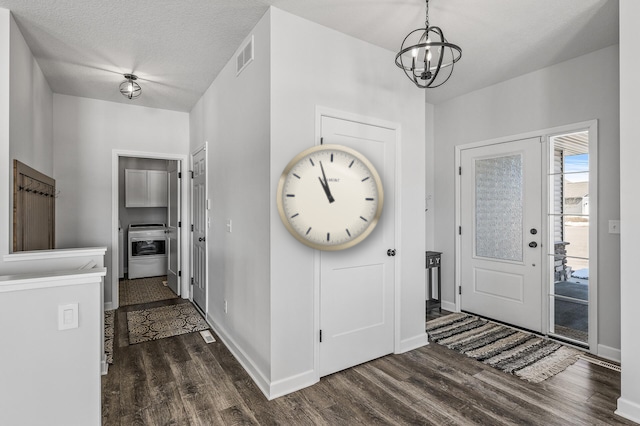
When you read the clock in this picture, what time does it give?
10:57
